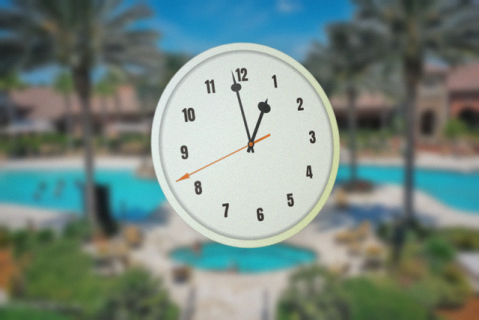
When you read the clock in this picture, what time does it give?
12:58:42
